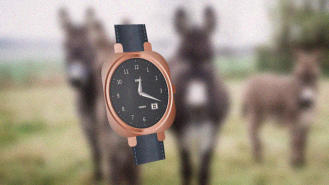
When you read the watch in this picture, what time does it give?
12:19
